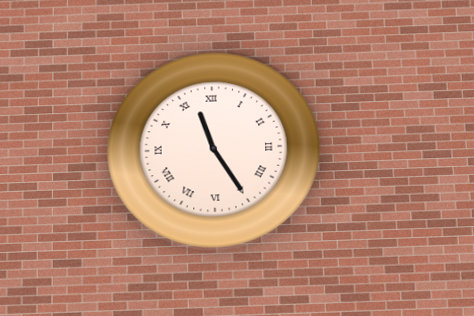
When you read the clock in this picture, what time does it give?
11:25
